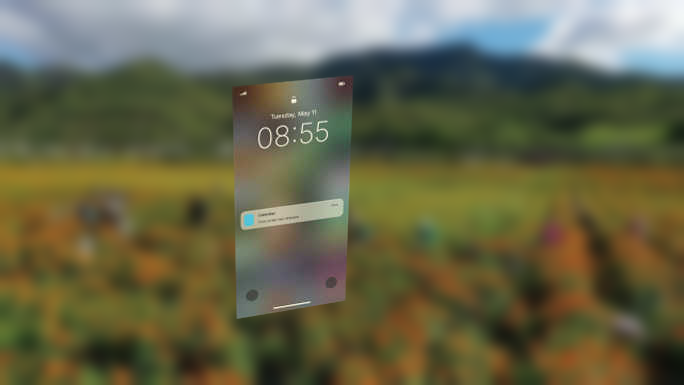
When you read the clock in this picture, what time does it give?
8:55
